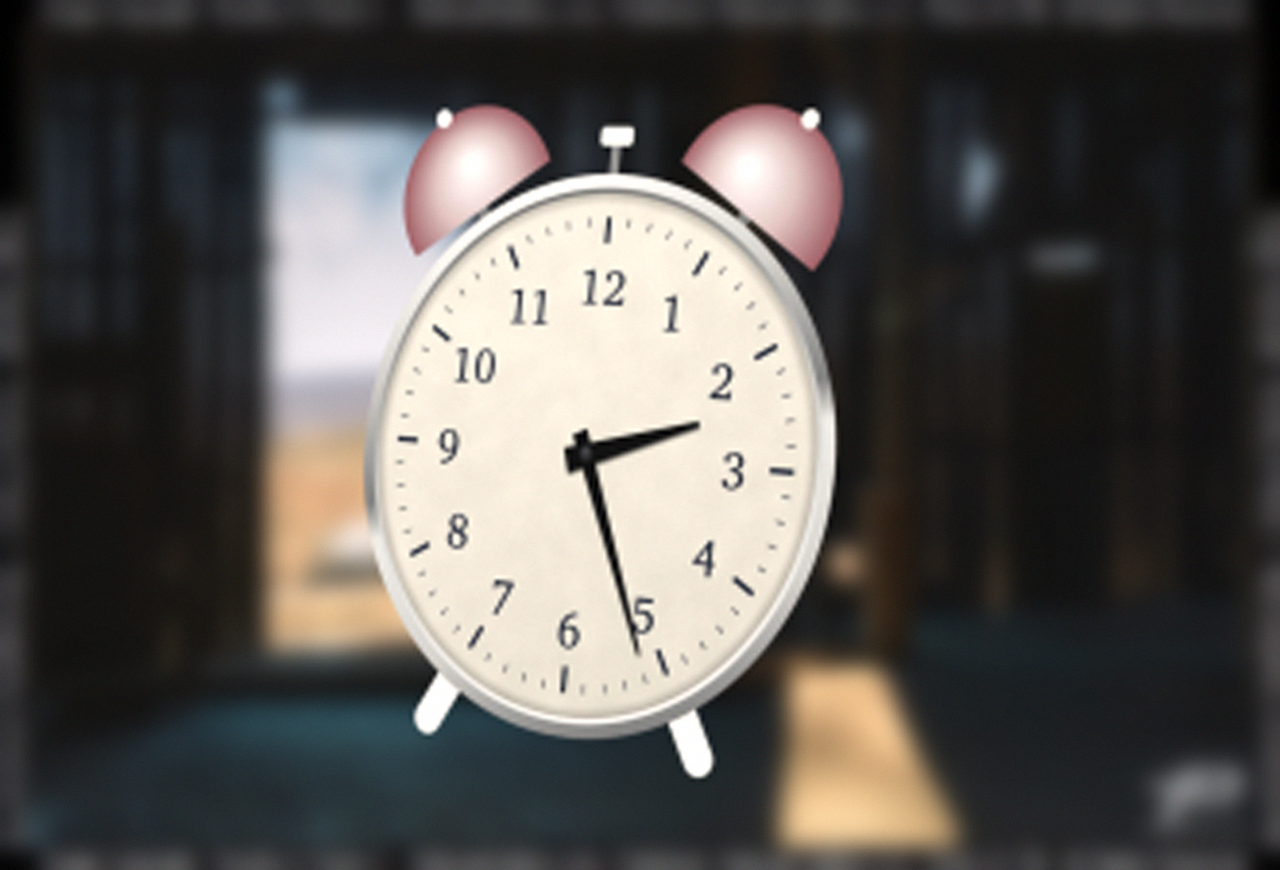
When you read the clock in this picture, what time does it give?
2:26
